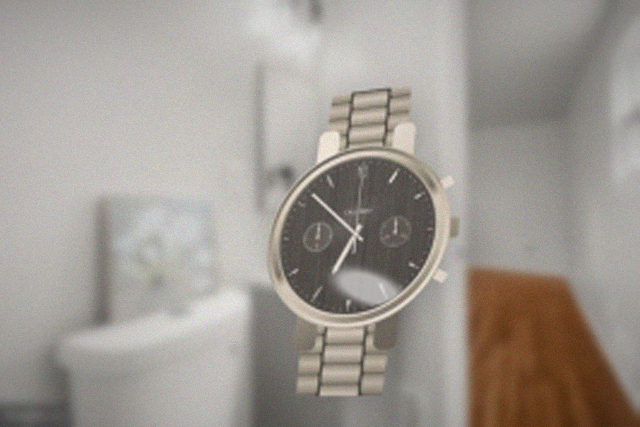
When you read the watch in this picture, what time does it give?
6:52
